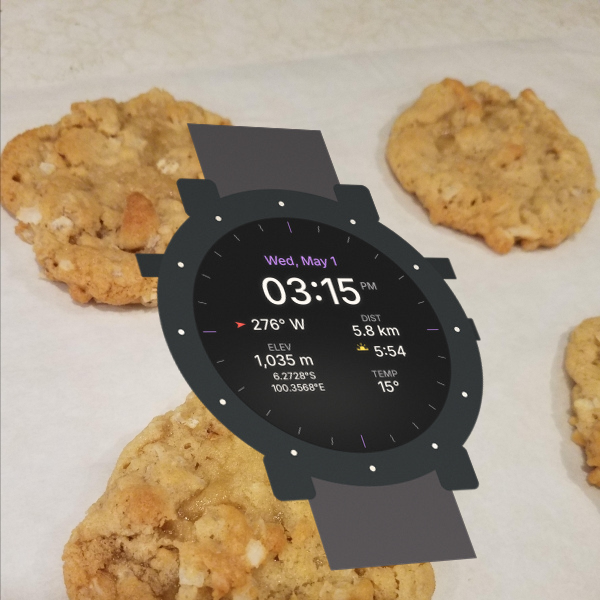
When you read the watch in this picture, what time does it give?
3:15
